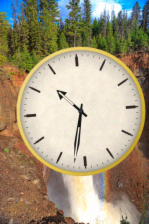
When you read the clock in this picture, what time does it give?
10:32
